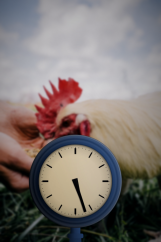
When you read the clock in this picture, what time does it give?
5:27
